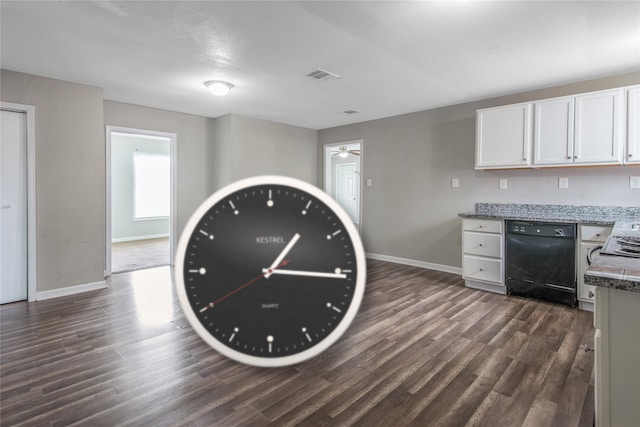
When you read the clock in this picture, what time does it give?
1:15:40
